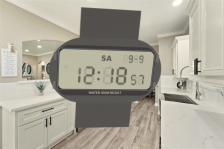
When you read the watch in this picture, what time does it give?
12:18:57
